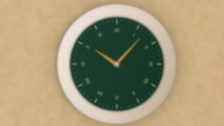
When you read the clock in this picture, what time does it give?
10:07
